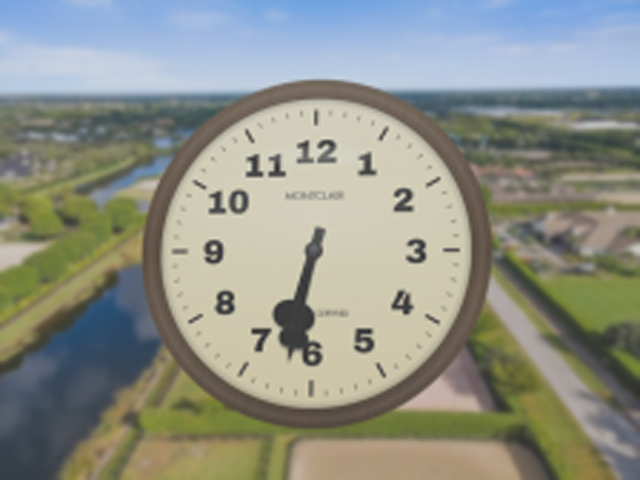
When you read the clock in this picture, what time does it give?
6:32
